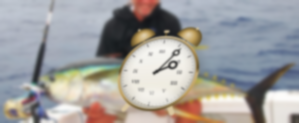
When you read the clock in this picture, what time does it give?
2:06
